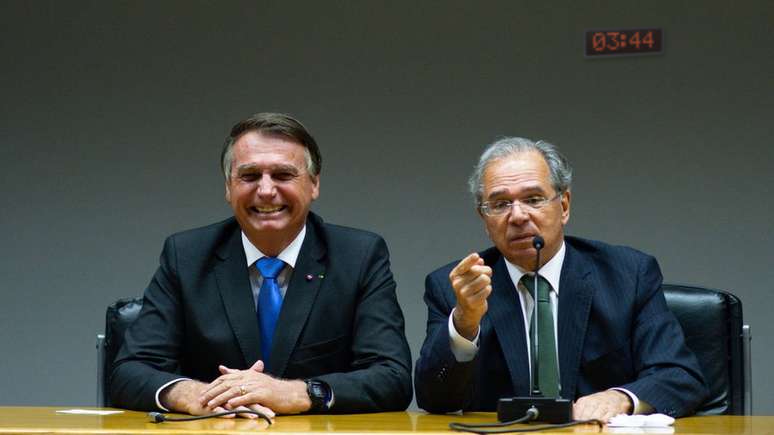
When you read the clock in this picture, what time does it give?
3:44
